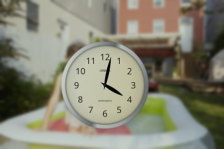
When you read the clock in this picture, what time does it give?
4:02
